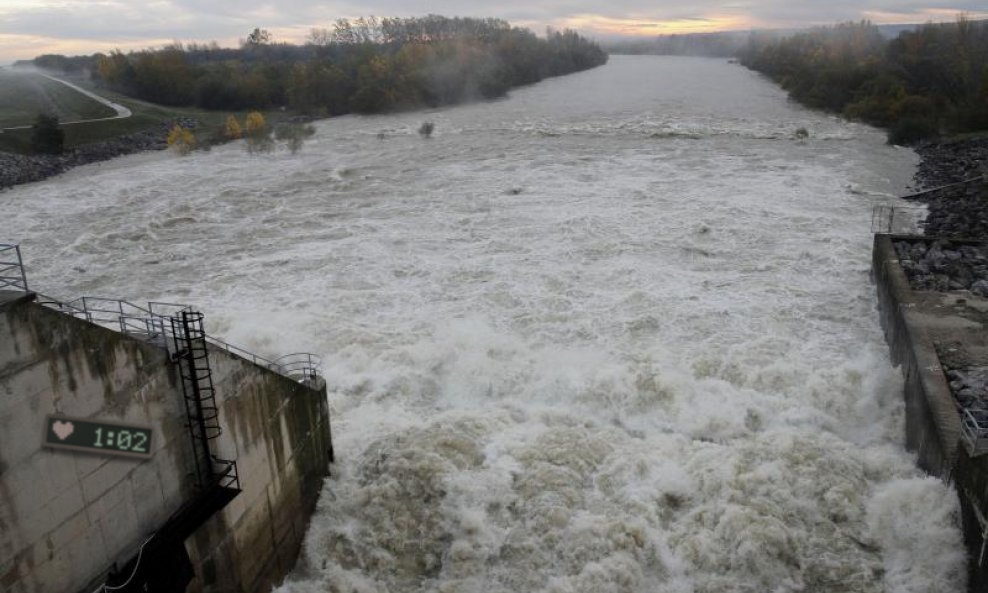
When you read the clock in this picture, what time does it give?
1:02
